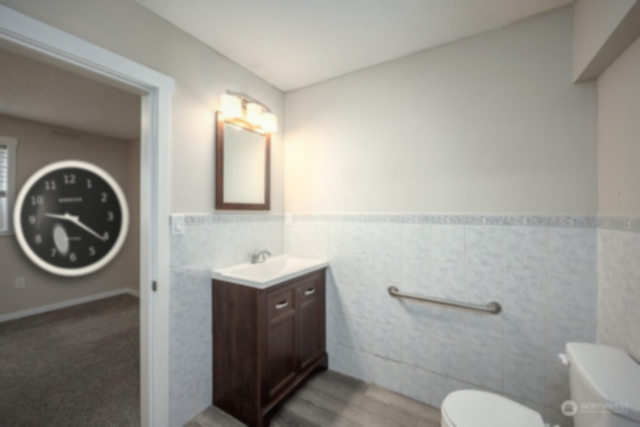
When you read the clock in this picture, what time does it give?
9:21
